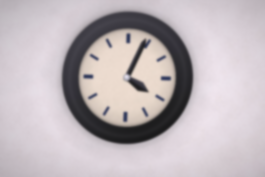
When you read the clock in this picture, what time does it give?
4:04
